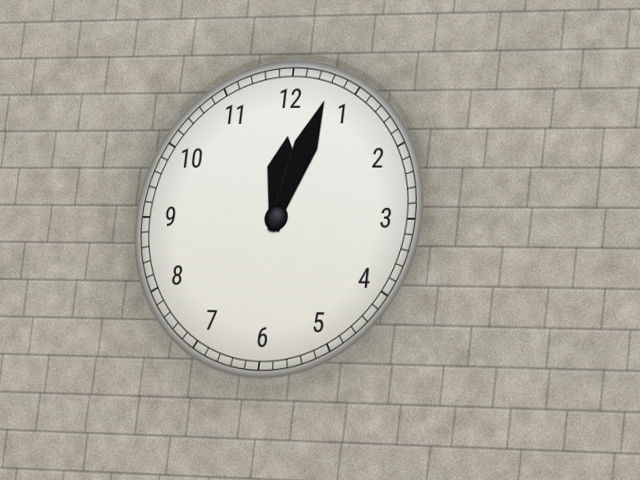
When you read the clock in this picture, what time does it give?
12:03
